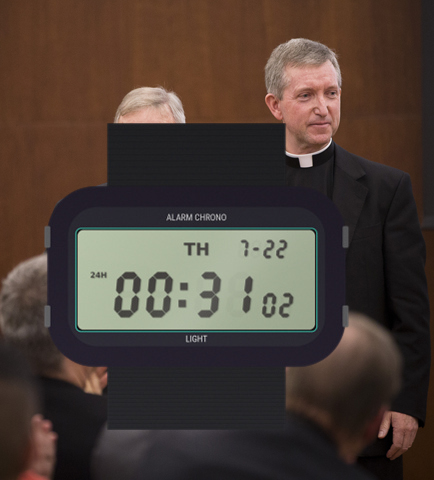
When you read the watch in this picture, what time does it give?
0:31:02
